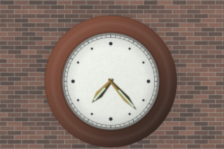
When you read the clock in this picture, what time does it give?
7:23
